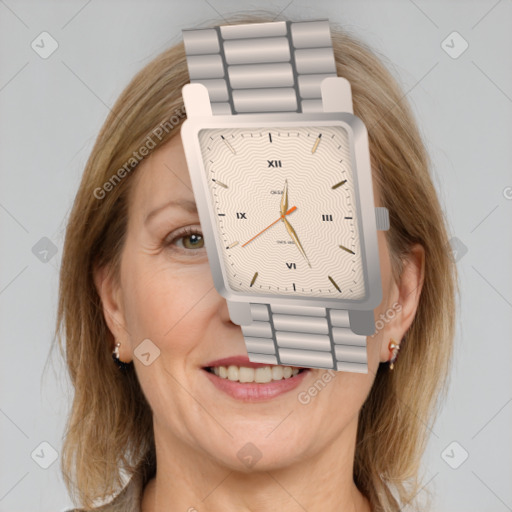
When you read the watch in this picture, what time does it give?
12:26:39
